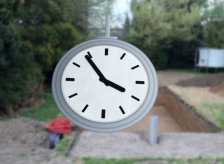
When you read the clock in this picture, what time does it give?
3:54
